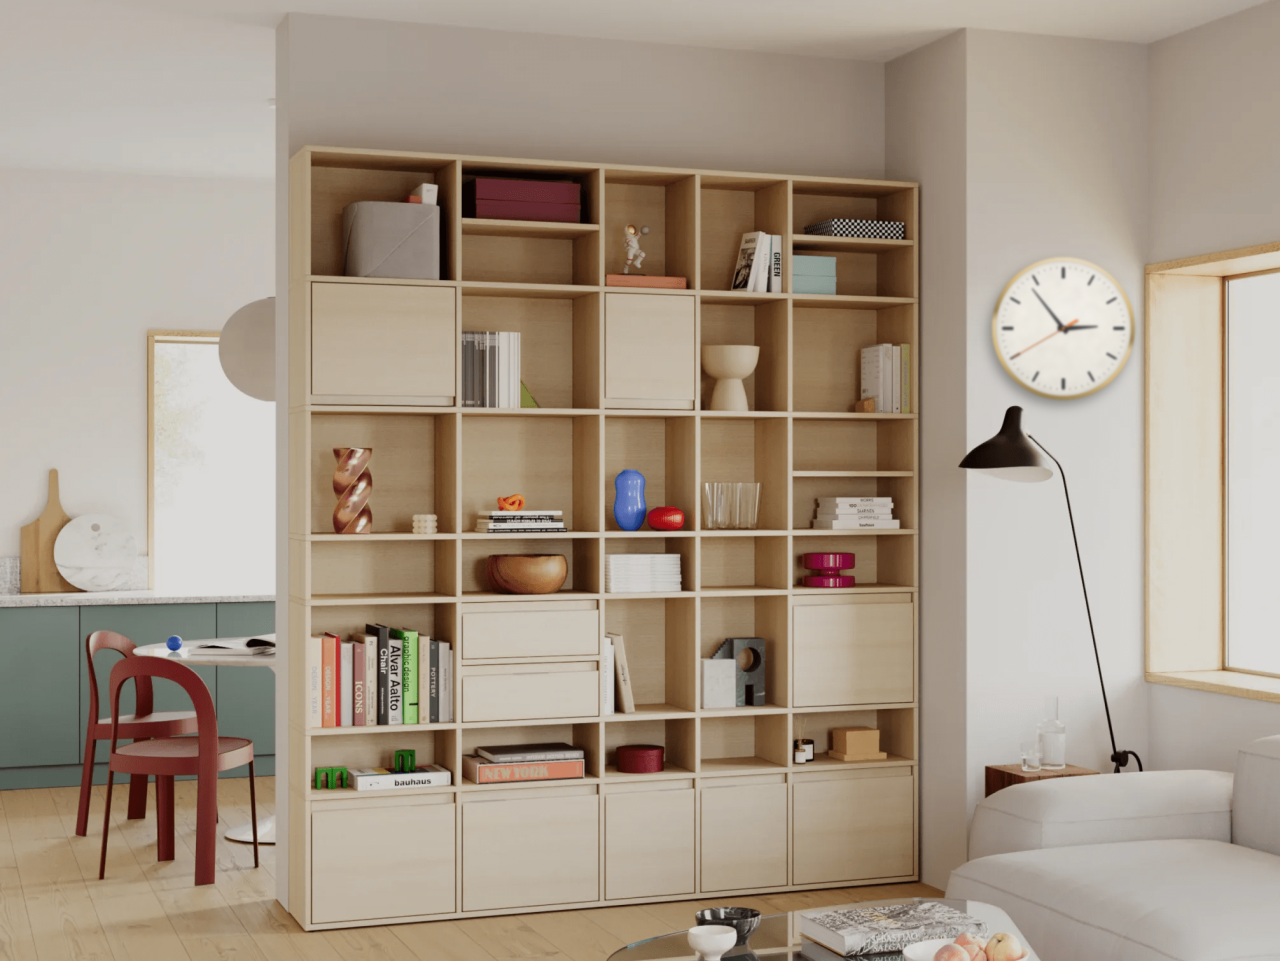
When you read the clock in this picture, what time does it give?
2:53:40
